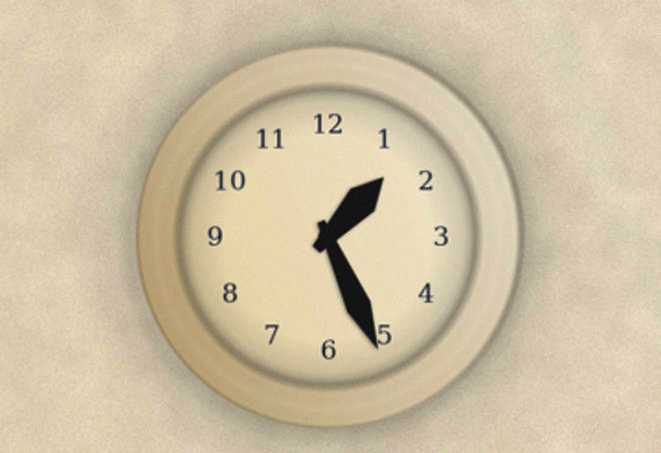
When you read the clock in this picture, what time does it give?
1:26
